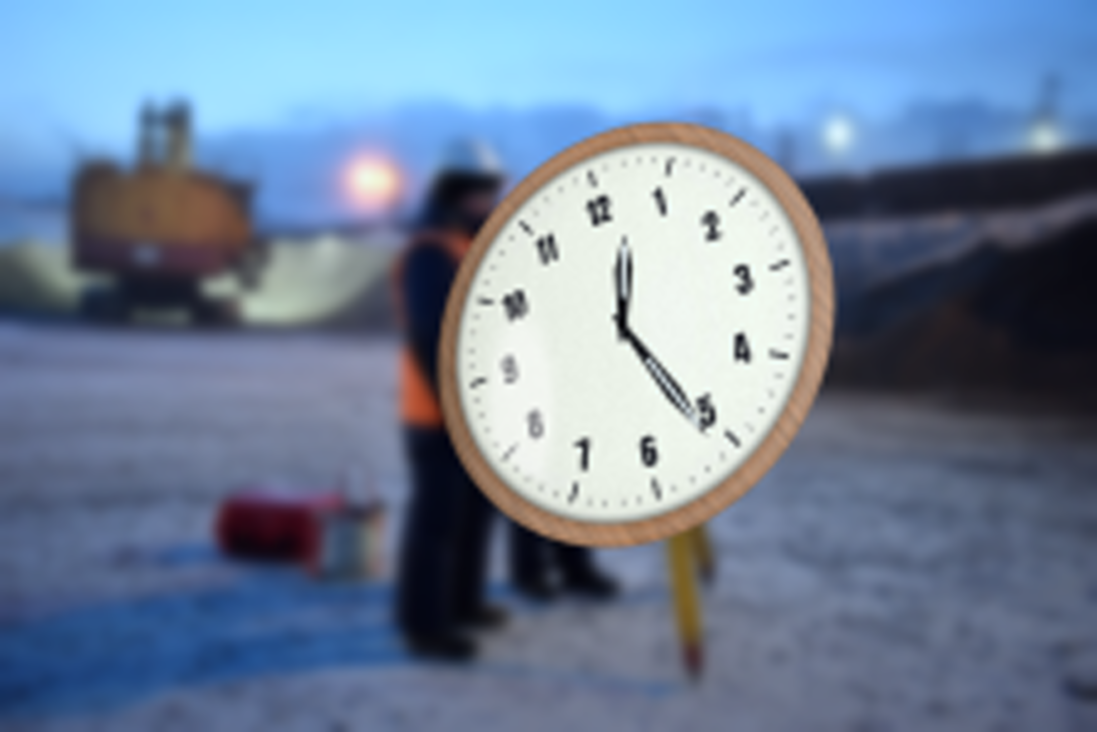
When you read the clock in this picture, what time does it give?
12:26
